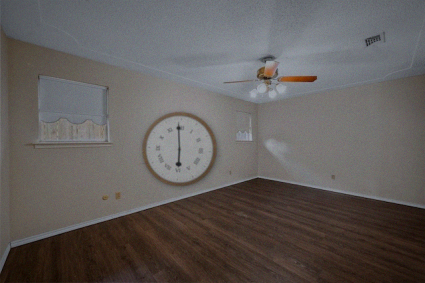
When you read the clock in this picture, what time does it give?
5:59
